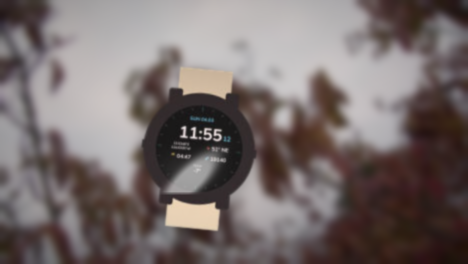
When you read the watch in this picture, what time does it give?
11:55
